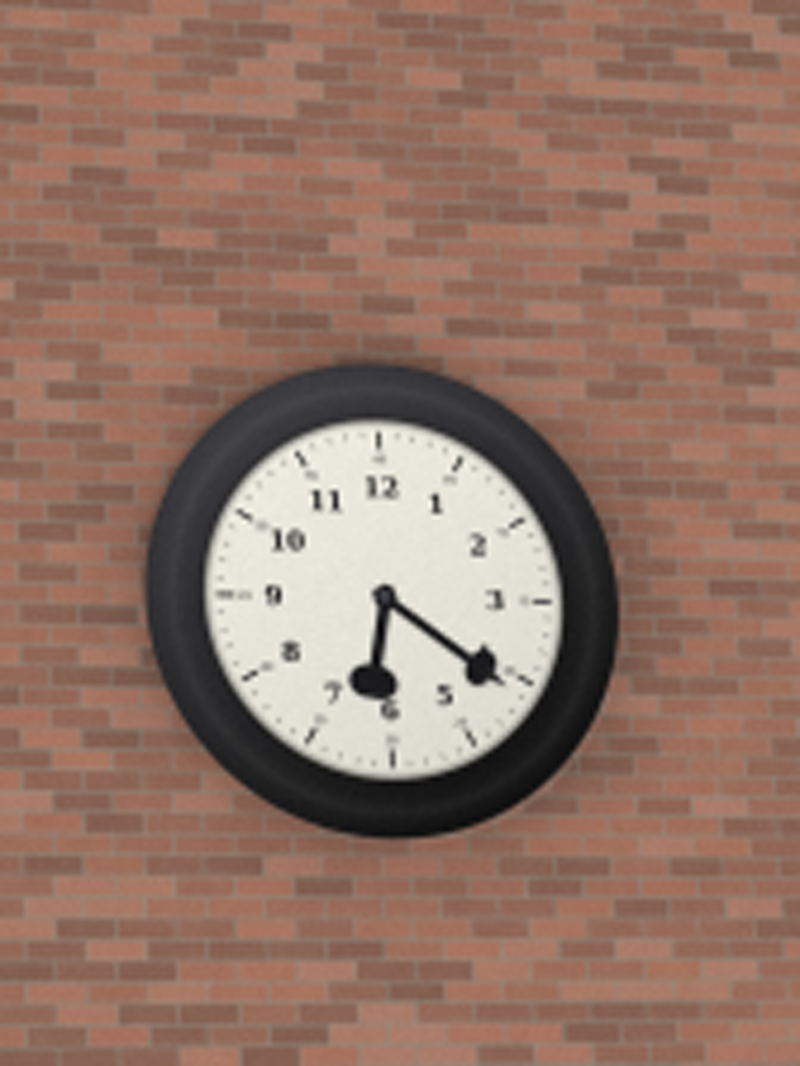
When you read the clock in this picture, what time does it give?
6:21
